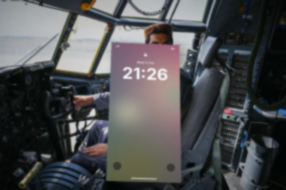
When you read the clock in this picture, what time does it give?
21:26
